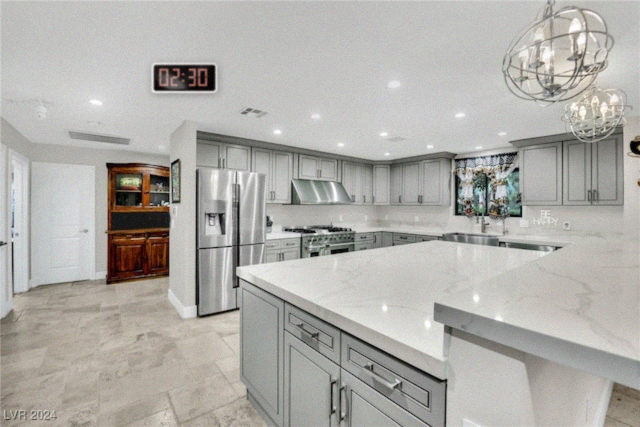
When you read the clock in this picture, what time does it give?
2:30
